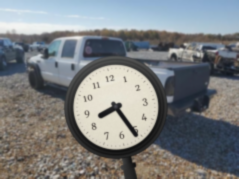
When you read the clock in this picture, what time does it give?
8:26
